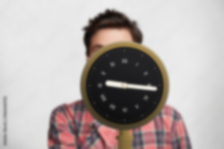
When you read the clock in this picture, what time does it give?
9:16
